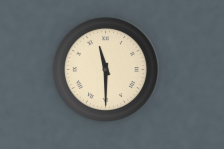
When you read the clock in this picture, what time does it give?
11:30
